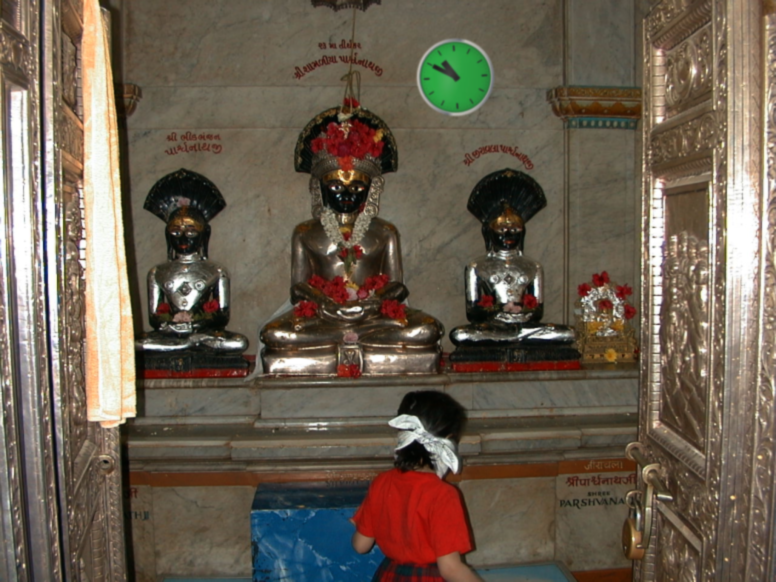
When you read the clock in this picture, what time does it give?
10:50
